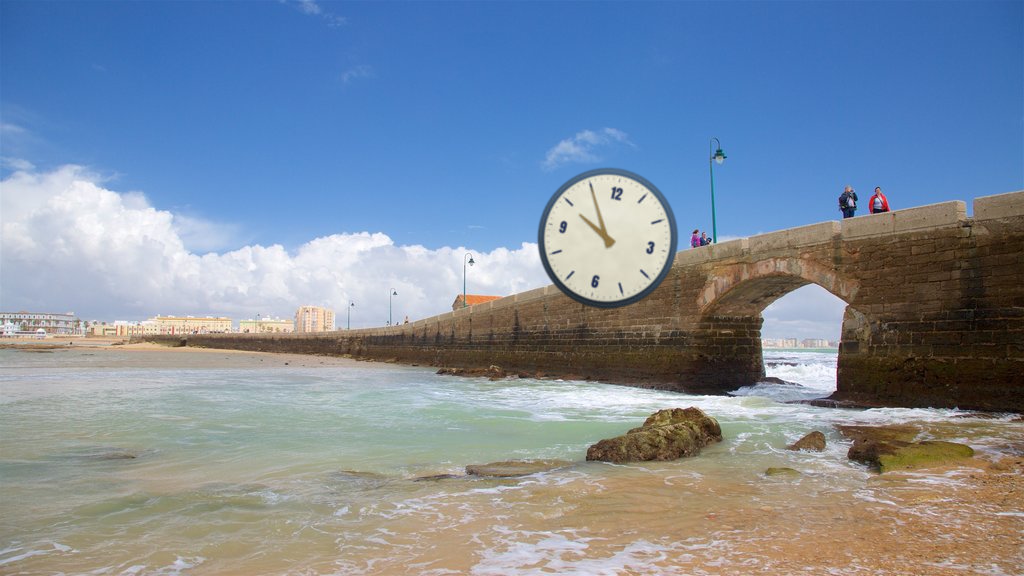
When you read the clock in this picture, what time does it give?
9:55
